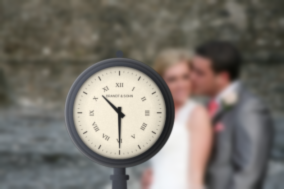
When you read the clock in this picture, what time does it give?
10:30
